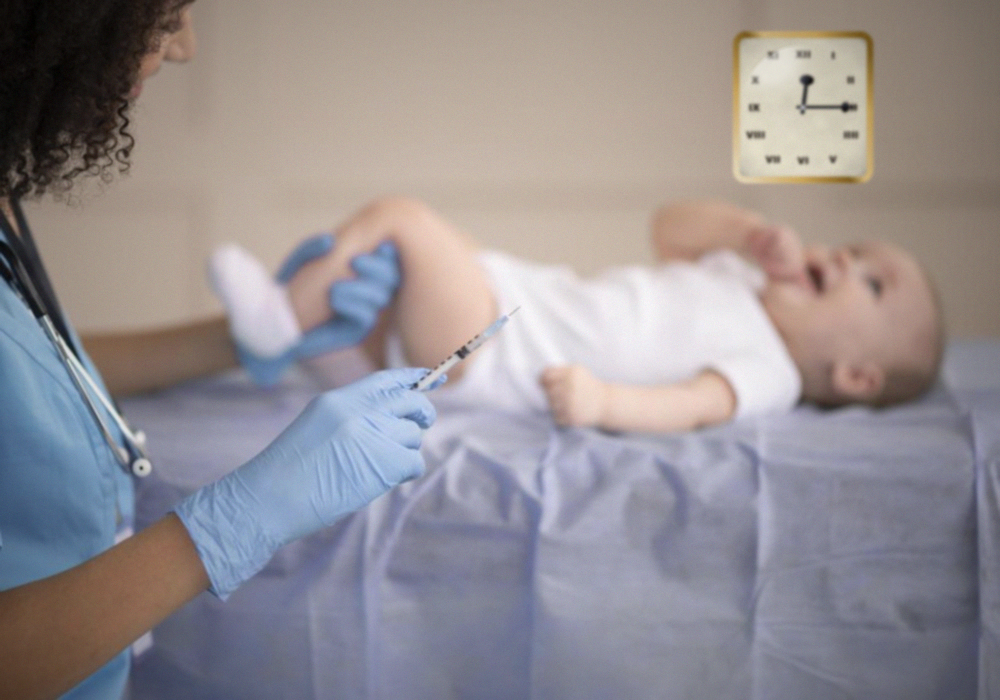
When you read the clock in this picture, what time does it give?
12:15
